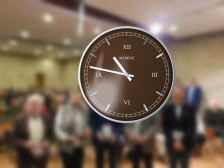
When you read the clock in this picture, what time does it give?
10:47
